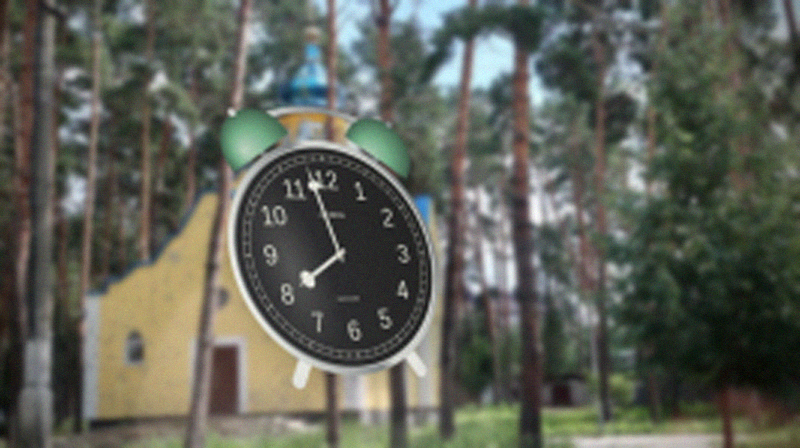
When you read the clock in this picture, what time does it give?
7:58
